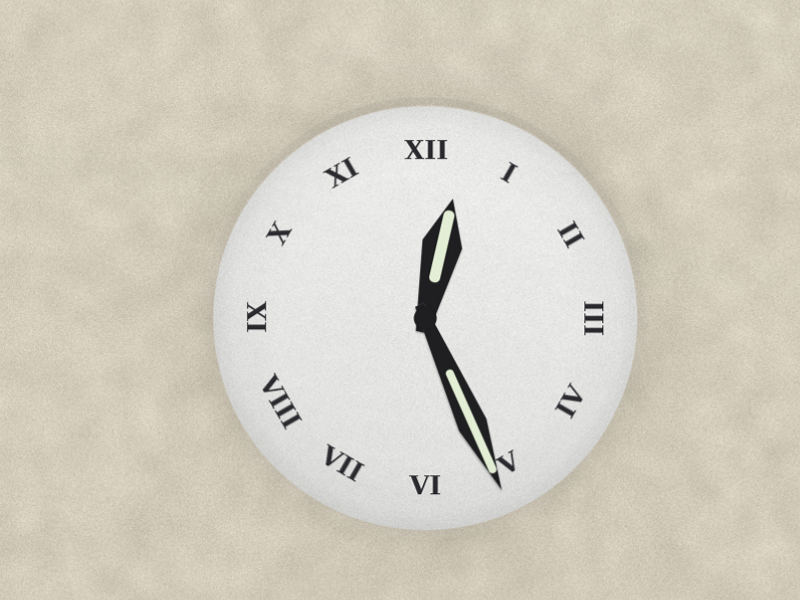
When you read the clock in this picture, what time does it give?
12:26
